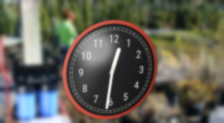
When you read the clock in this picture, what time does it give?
12:31
